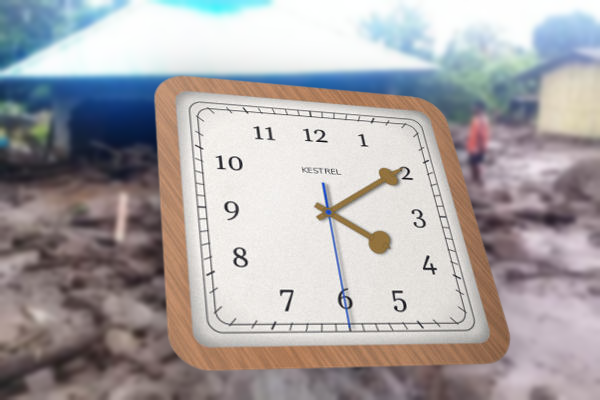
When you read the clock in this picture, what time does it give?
4:09:30
